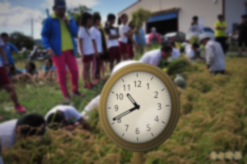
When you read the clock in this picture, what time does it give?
10:41
